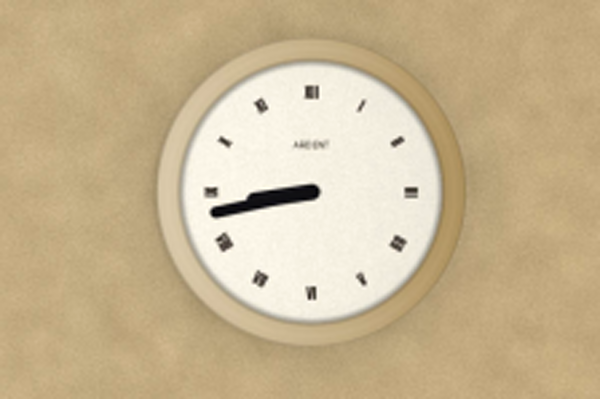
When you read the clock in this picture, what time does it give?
8:43
